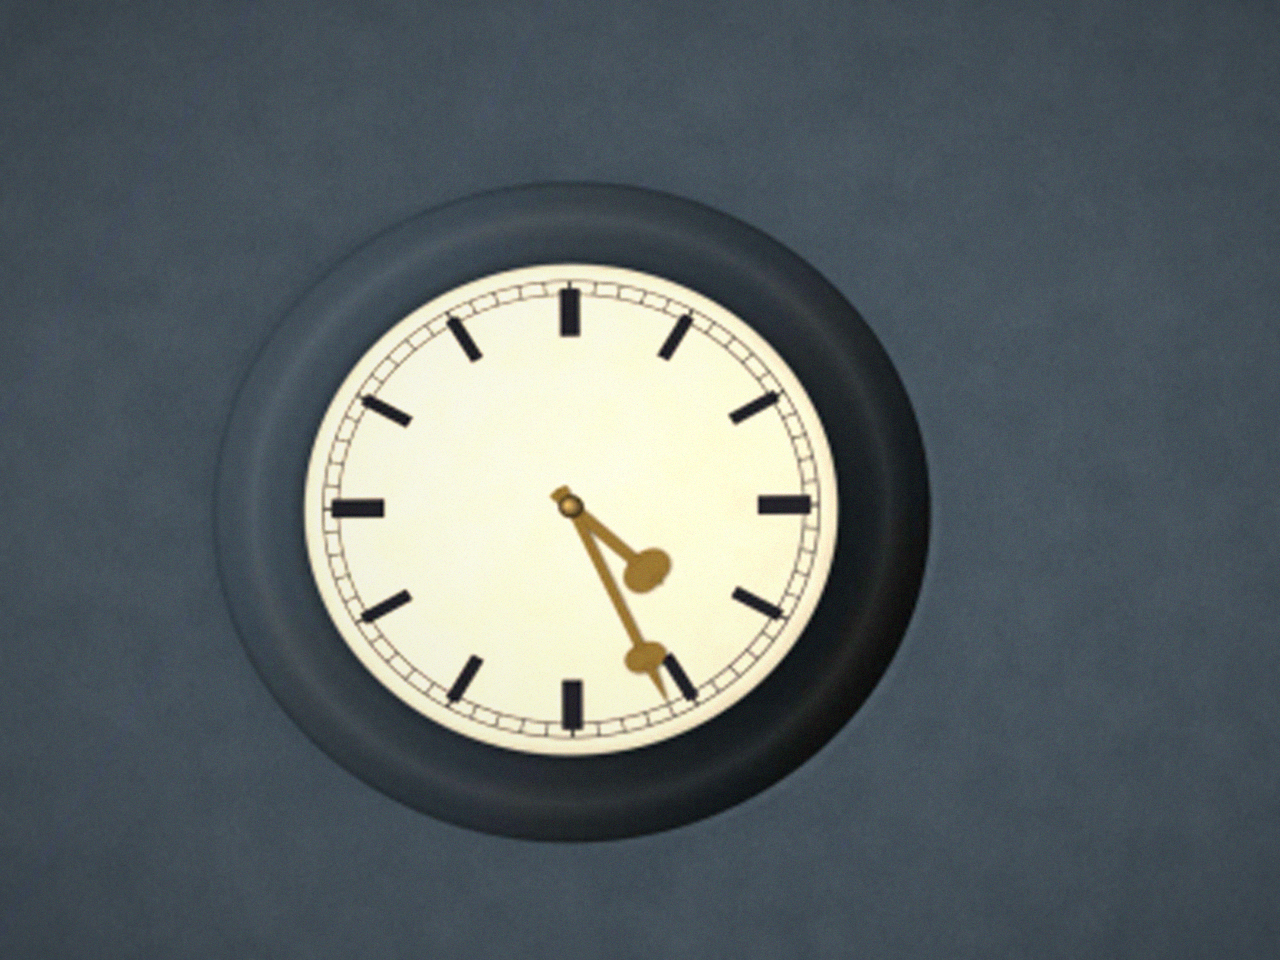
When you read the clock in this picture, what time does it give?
4:26
